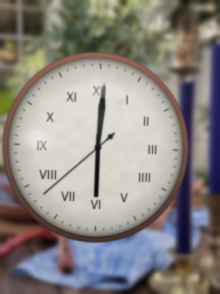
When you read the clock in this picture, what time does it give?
6:00:38
